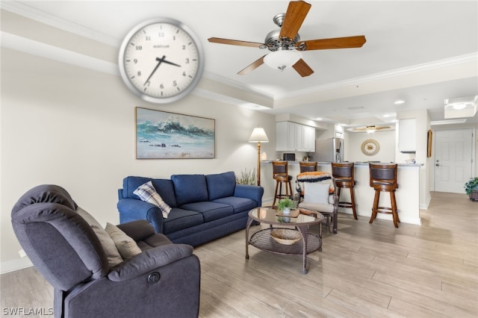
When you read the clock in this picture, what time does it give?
3:36
